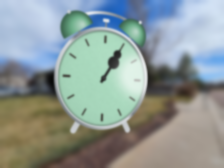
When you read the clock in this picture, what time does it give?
1:05
